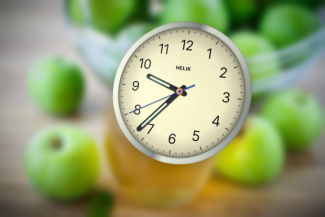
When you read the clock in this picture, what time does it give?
9:36:40
